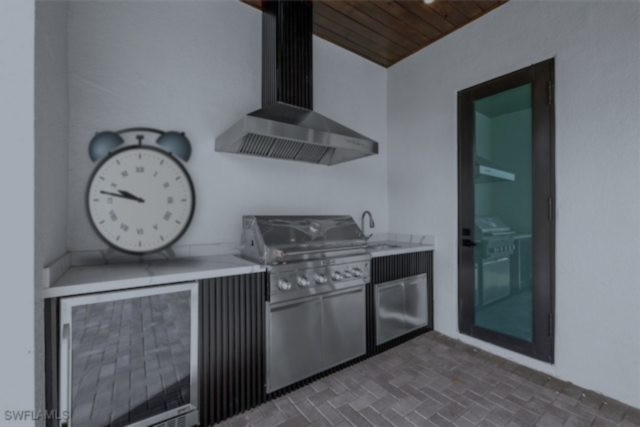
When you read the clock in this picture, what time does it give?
9:47
